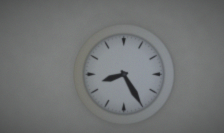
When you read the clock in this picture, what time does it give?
8:25
